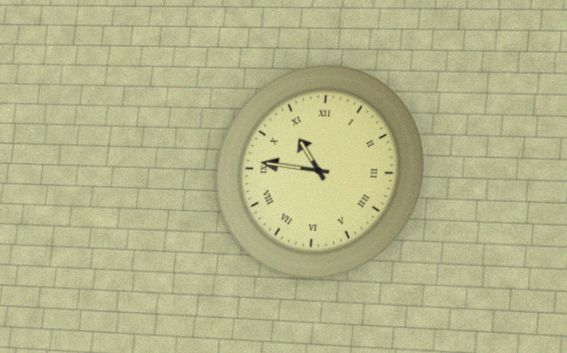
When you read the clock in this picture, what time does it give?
10:46
